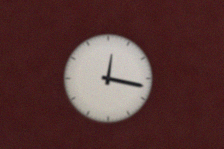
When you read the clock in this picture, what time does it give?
12:17
